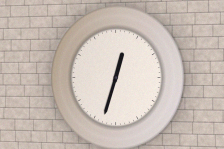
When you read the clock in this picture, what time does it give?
12:33
